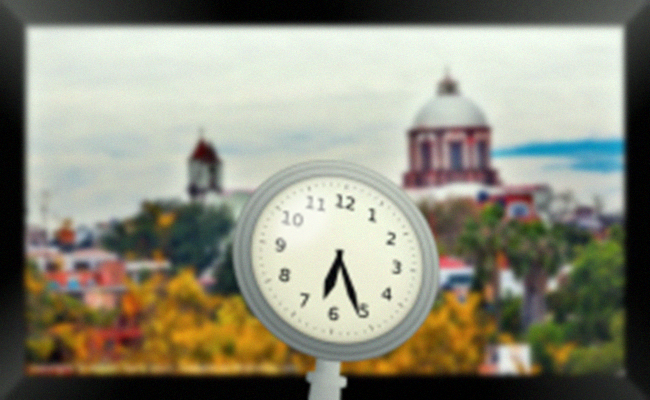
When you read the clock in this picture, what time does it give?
6:26
